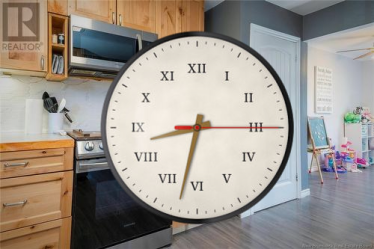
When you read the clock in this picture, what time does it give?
8:32:15
